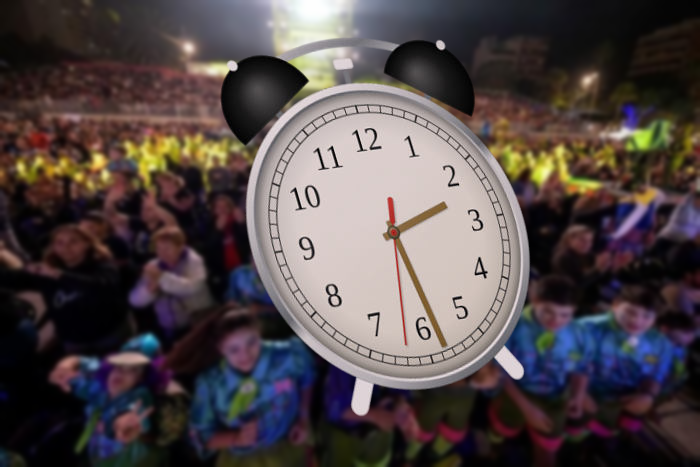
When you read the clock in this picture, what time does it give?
2:28:32
